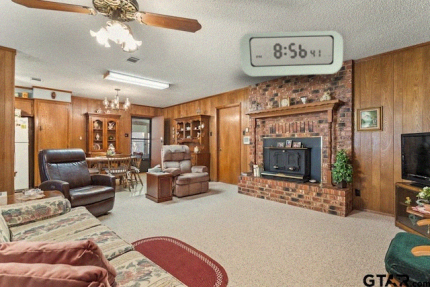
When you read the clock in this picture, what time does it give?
8:56:41
